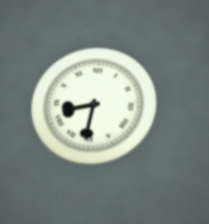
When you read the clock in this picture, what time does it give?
8:31
